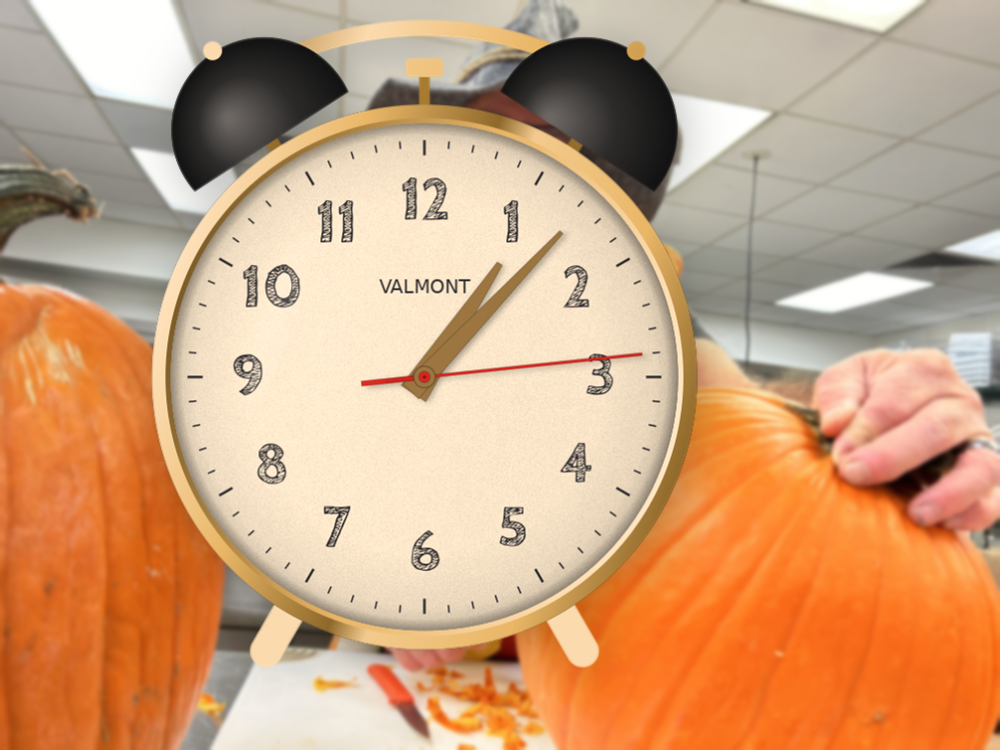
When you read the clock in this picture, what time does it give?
1:07:14
